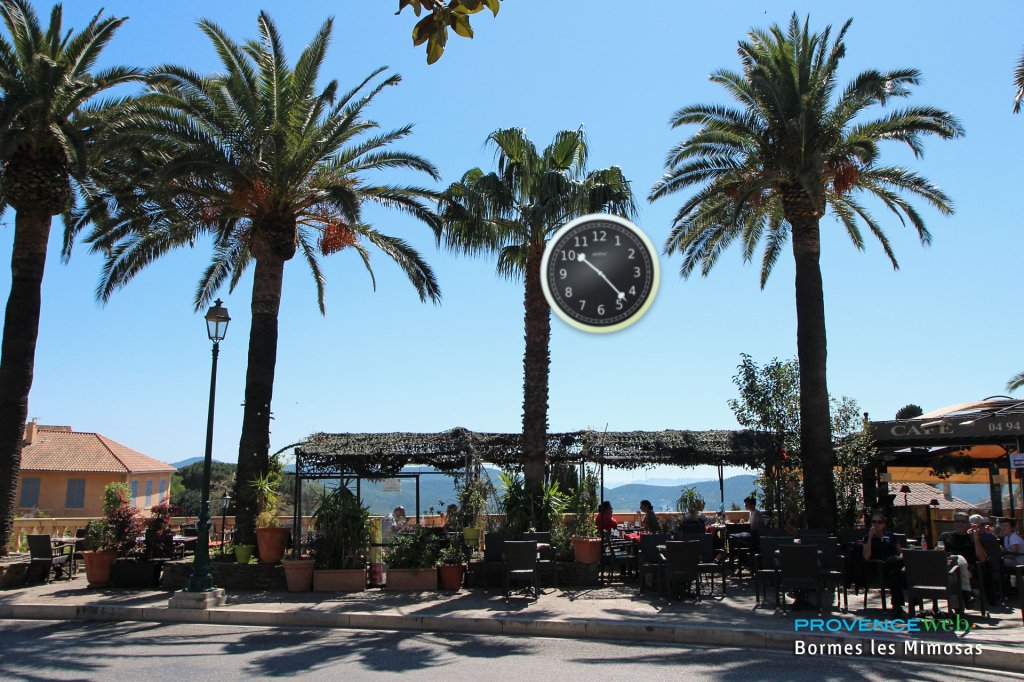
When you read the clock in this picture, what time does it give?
10:23
